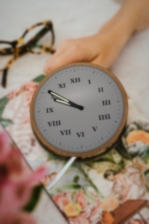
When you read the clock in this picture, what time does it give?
9:51
